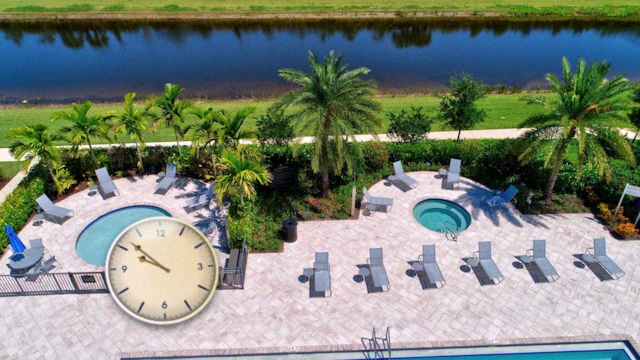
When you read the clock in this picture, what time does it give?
9:52
